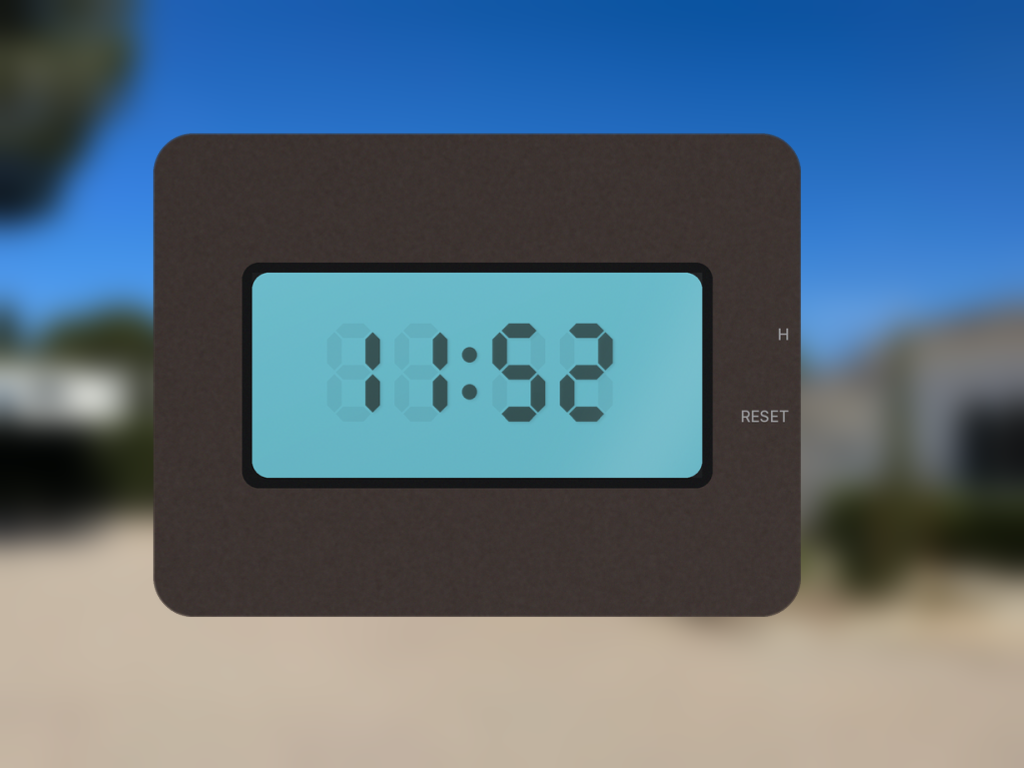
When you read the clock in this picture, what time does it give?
11:52
